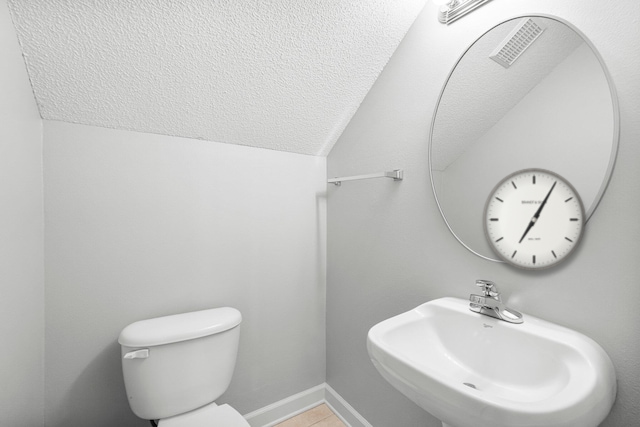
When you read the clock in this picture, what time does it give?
7:05
